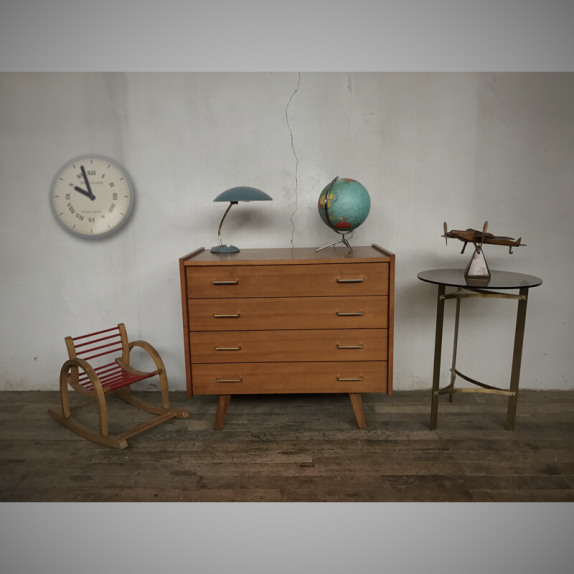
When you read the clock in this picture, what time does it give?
9:57
